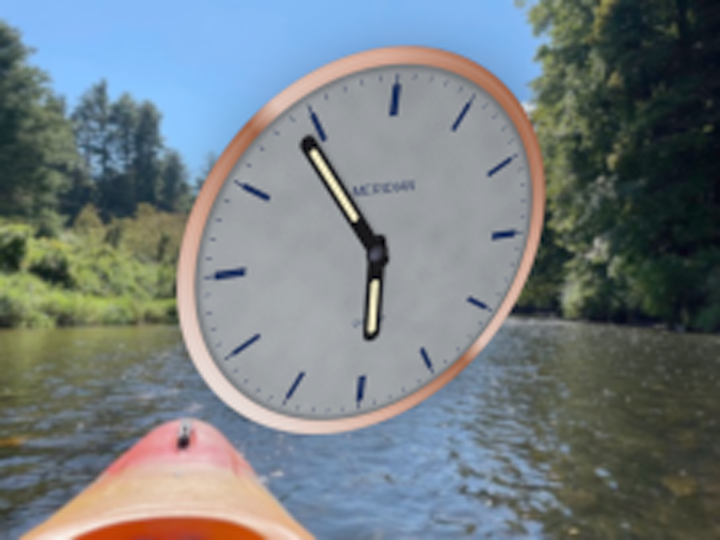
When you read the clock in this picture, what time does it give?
5:54
